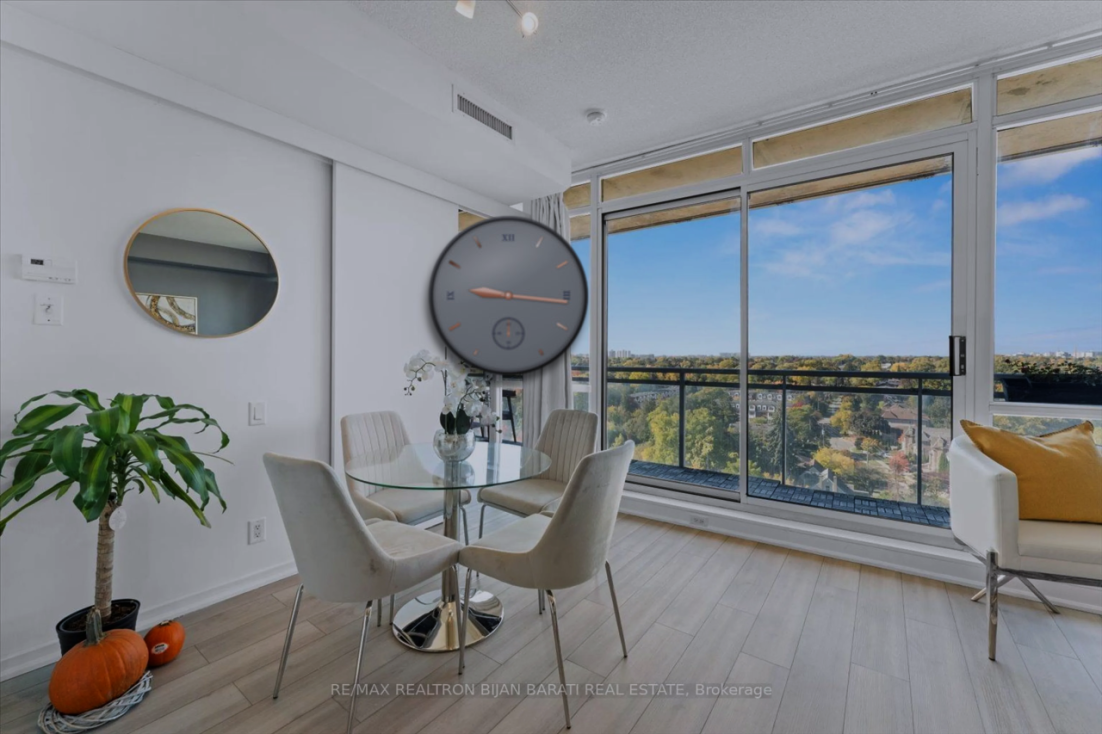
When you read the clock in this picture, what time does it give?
9:16
